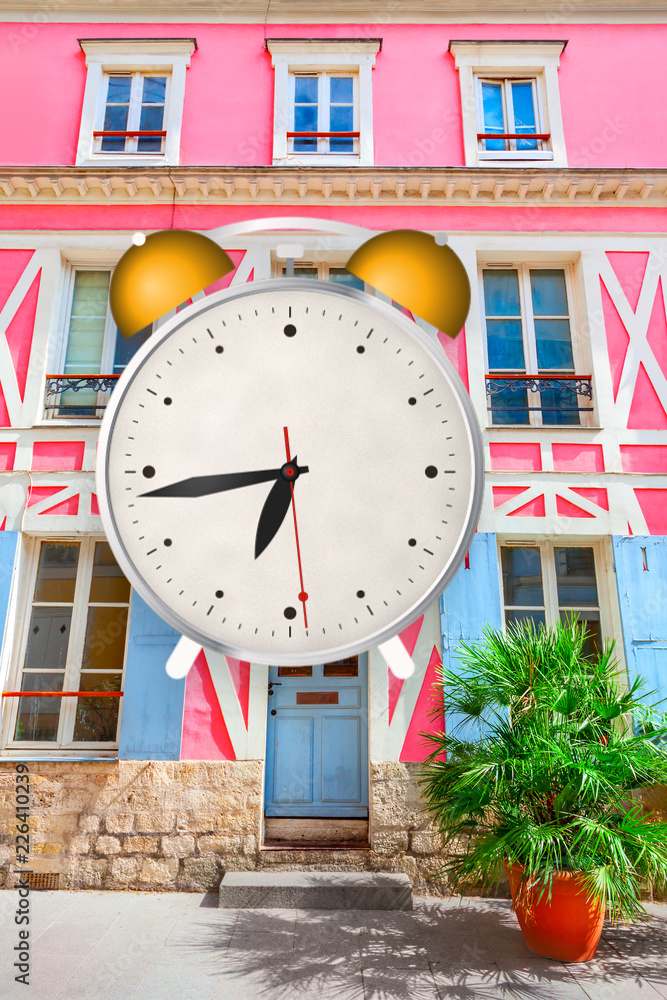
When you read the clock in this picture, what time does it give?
6:43:29
